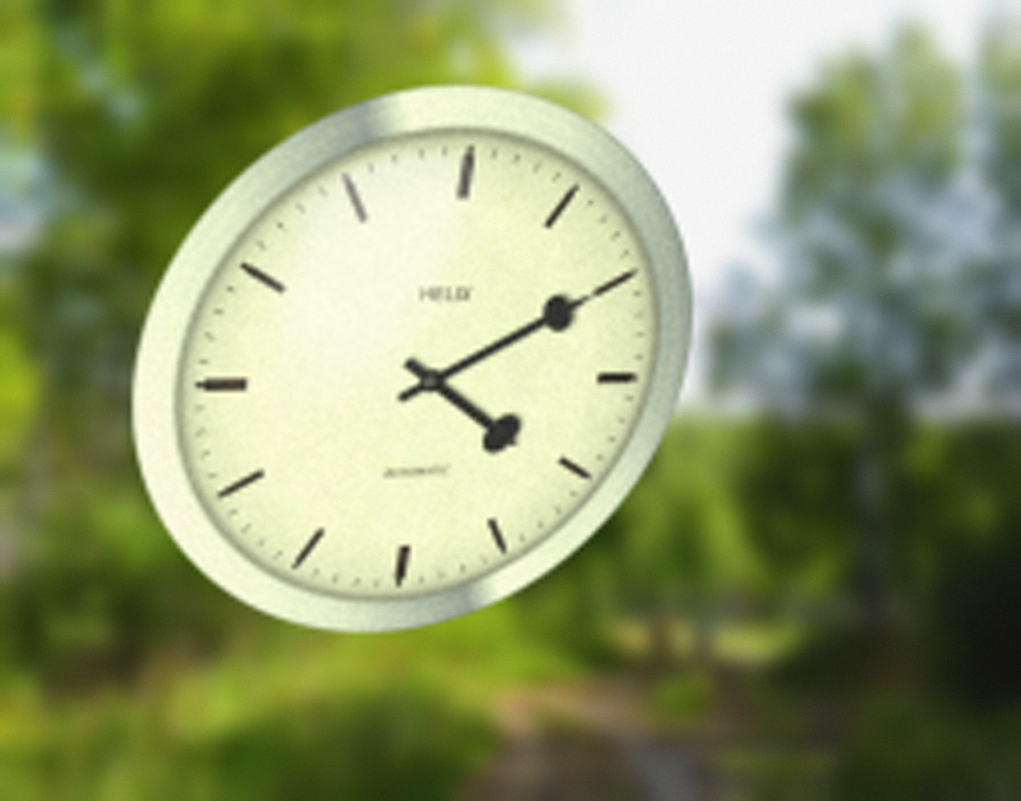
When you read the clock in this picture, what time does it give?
4:10
